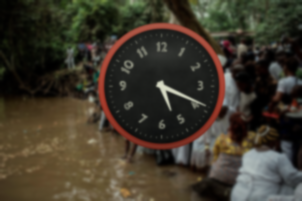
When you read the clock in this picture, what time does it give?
5:19
